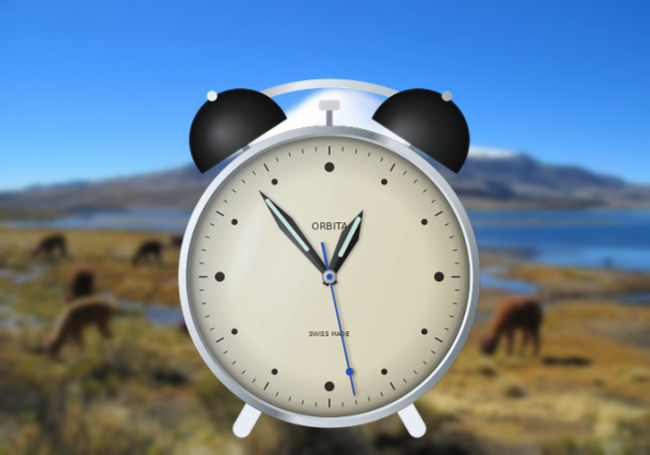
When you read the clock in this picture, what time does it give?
12:53:28
